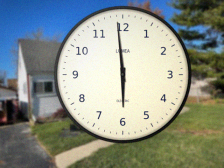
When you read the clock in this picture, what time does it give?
5:59
